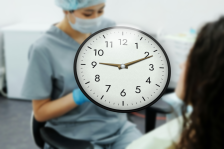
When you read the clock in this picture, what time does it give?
9:11
